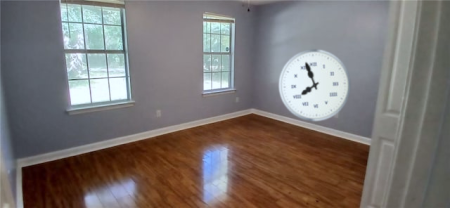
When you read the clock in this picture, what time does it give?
7:57
